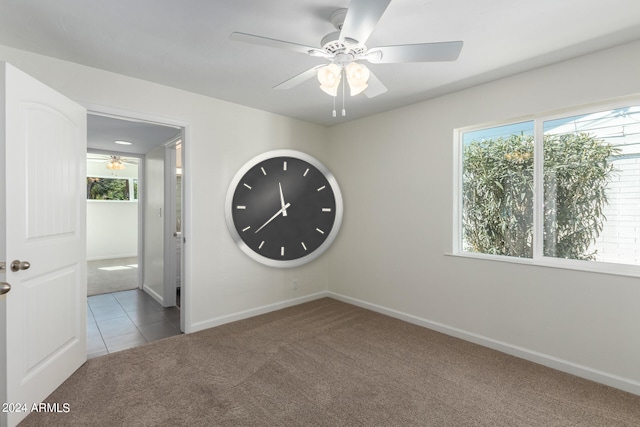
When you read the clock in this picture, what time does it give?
11:38
